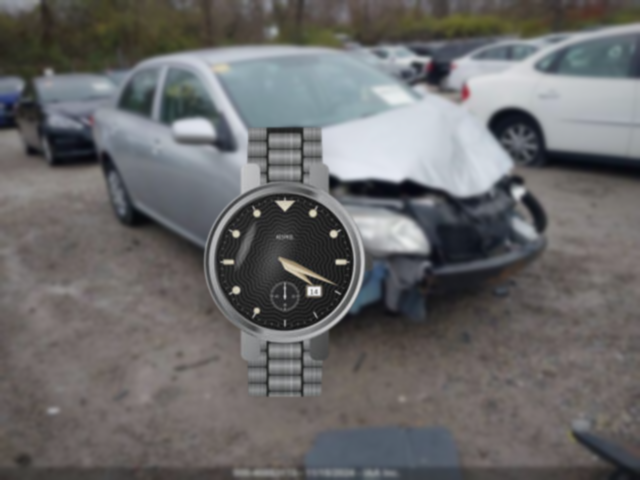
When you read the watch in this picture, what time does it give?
4:19
